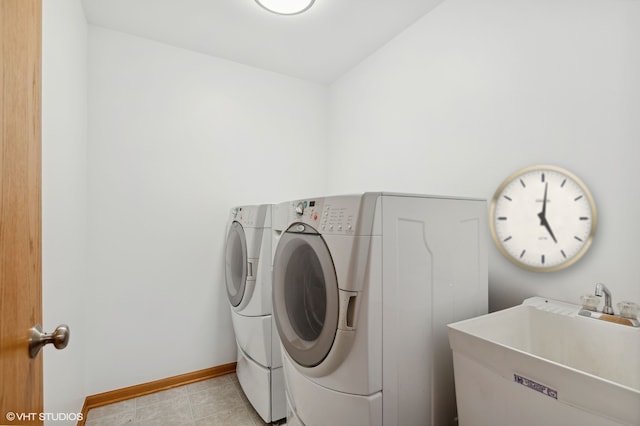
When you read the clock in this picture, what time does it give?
5:01
